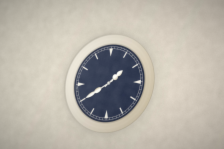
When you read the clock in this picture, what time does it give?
1:40
